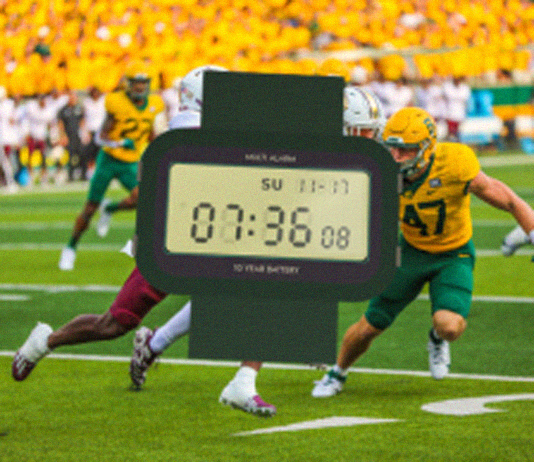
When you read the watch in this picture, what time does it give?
7:36:08
